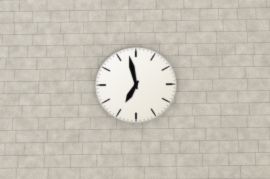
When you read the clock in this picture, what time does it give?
6:58
